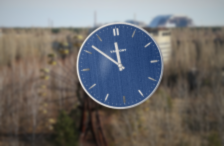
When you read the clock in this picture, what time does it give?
11:52
